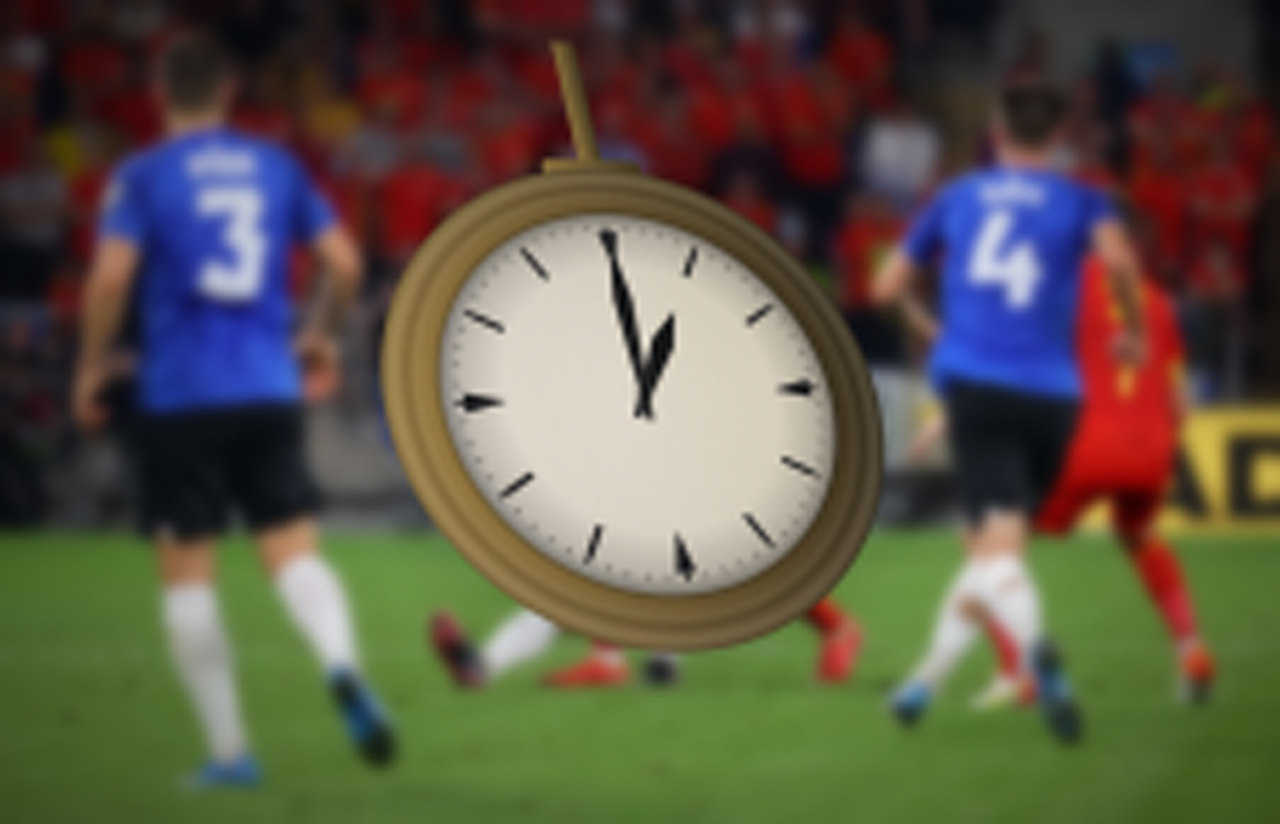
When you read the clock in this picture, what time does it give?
1:00
